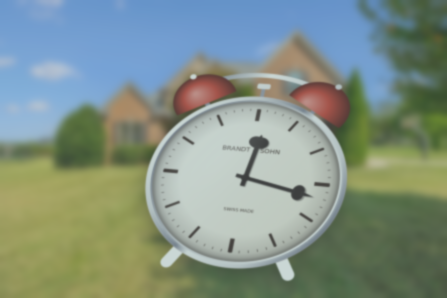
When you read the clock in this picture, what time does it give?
12:17
